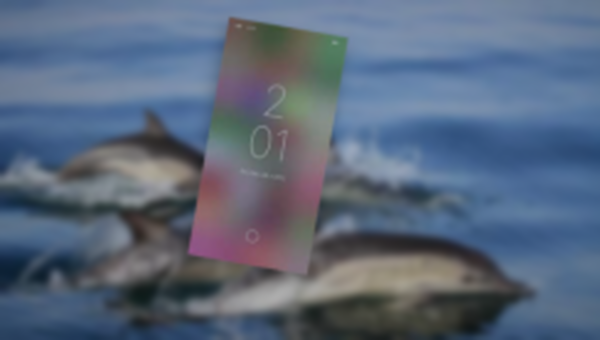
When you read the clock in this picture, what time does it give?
2:01
